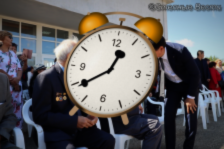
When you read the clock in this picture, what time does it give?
12:39
